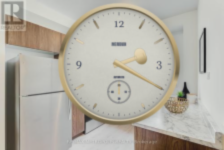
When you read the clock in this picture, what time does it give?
2:20
